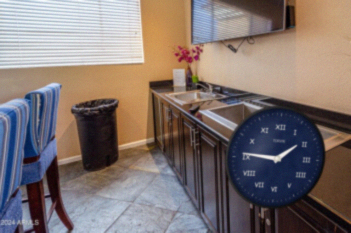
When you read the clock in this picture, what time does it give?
1:46
